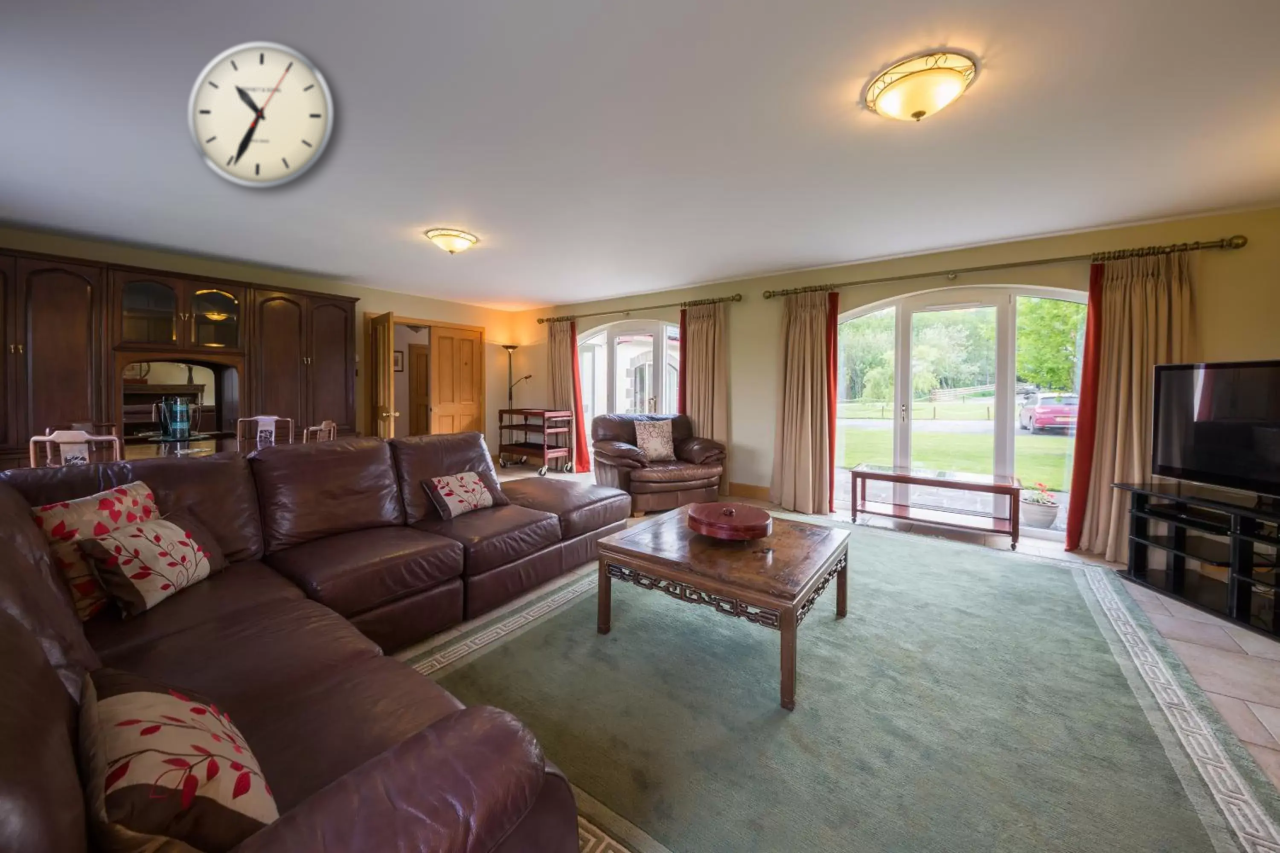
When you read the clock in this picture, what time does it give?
10:34:05
